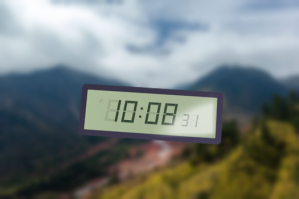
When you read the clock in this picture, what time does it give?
10:08:31
